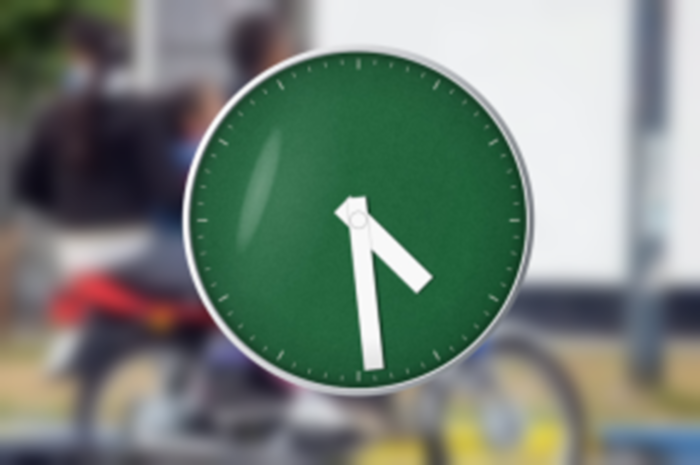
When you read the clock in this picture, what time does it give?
4:29
